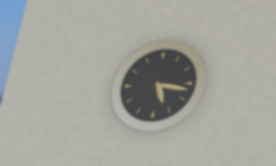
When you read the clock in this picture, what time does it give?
5:17
